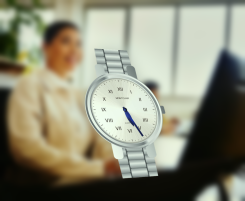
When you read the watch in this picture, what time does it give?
5:26
